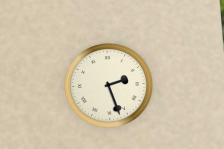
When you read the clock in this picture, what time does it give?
2:27
